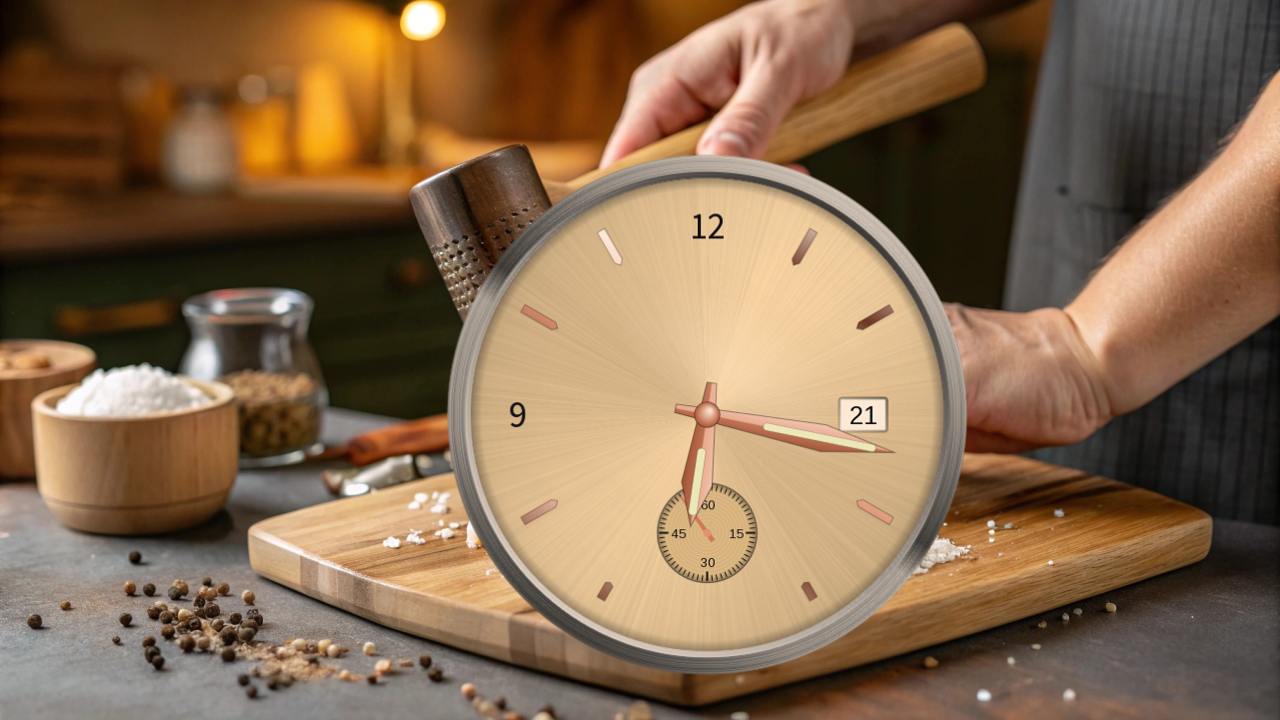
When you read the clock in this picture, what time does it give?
6:16:54
